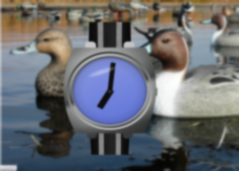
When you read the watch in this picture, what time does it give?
7:01
